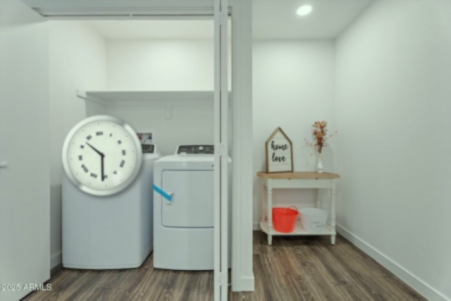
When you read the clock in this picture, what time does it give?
10:31
